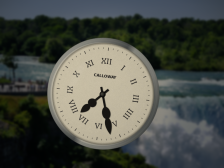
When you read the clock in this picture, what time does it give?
7:27
